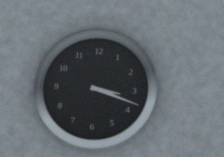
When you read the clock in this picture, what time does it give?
3:18
